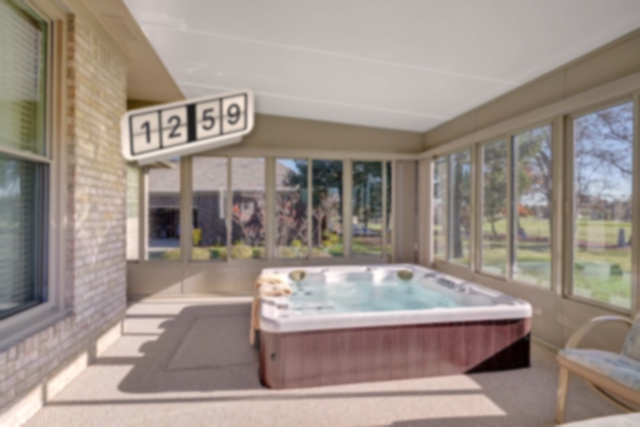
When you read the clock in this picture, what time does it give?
12:59
